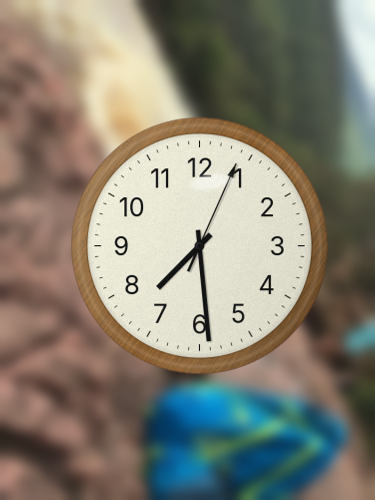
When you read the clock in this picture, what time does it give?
7:29:04
